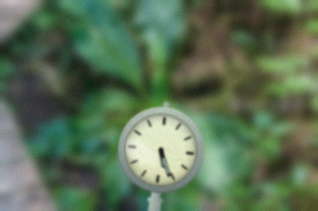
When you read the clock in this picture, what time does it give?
5:26
